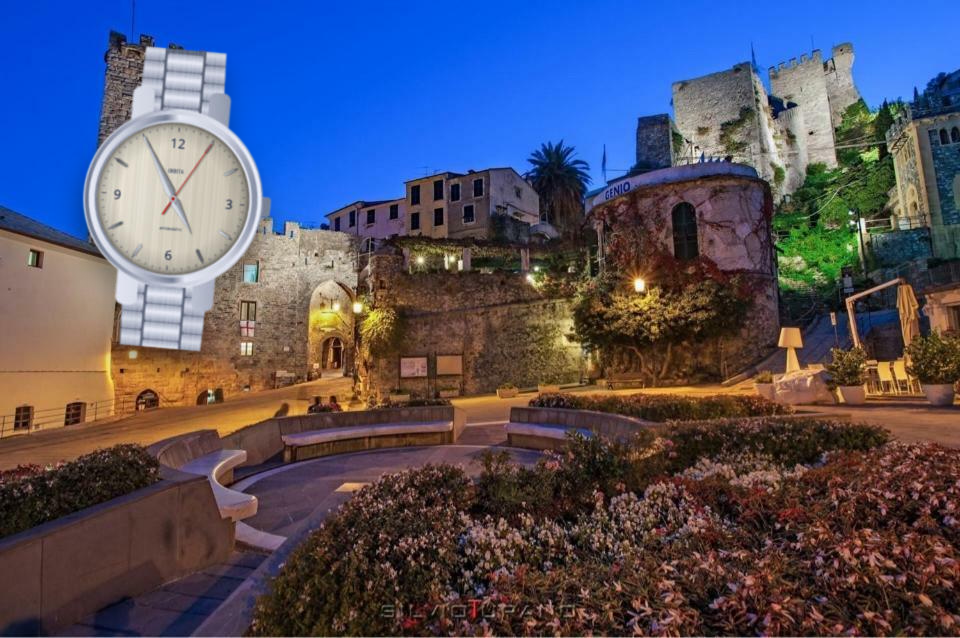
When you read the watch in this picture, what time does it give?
4:55:05
